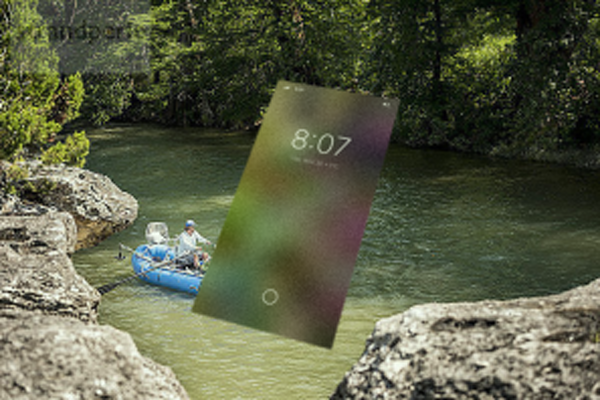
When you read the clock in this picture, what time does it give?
8:07
